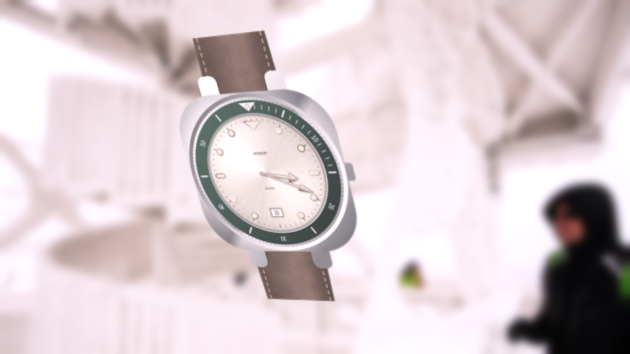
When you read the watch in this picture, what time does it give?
3:19
